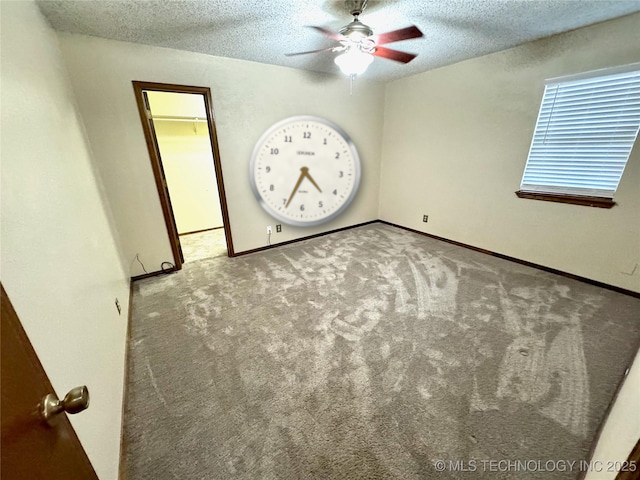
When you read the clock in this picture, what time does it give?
4:34
